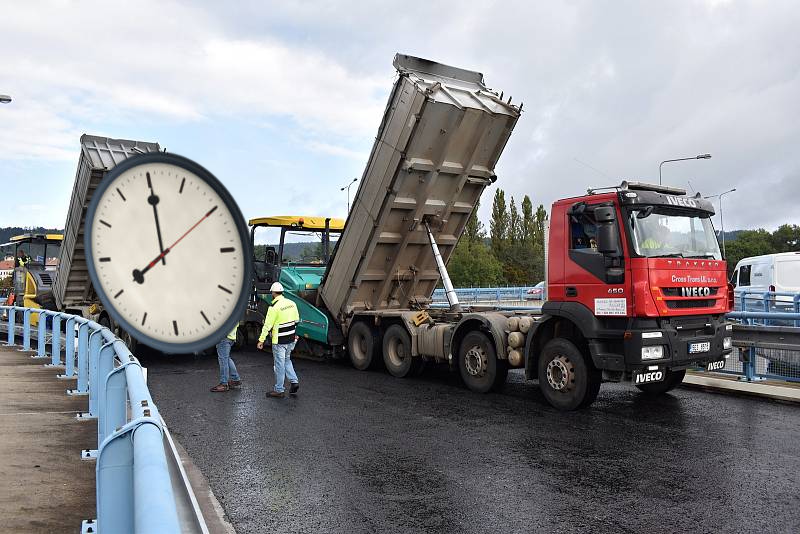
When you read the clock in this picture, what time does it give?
8:00:10
